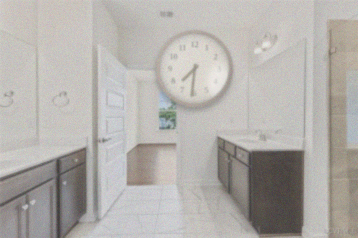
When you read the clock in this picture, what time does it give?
7:31
